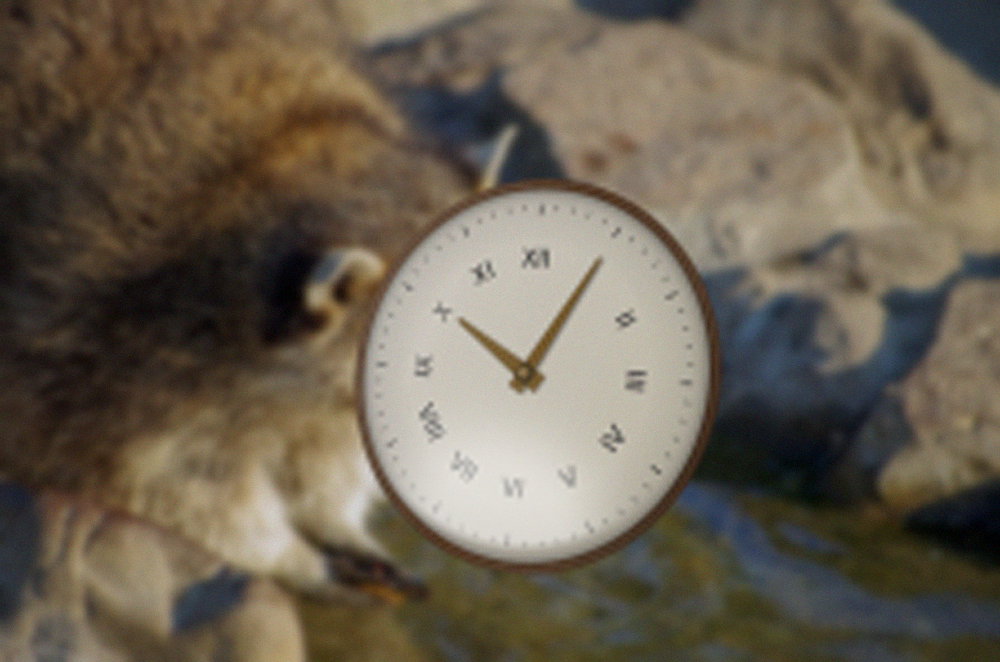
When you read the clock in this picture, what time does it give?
10:05
